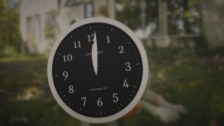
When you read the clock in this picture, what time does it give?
12:01
